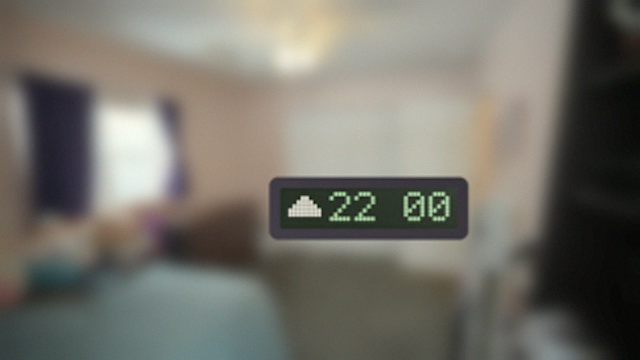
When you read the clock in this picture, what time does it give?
22:00
